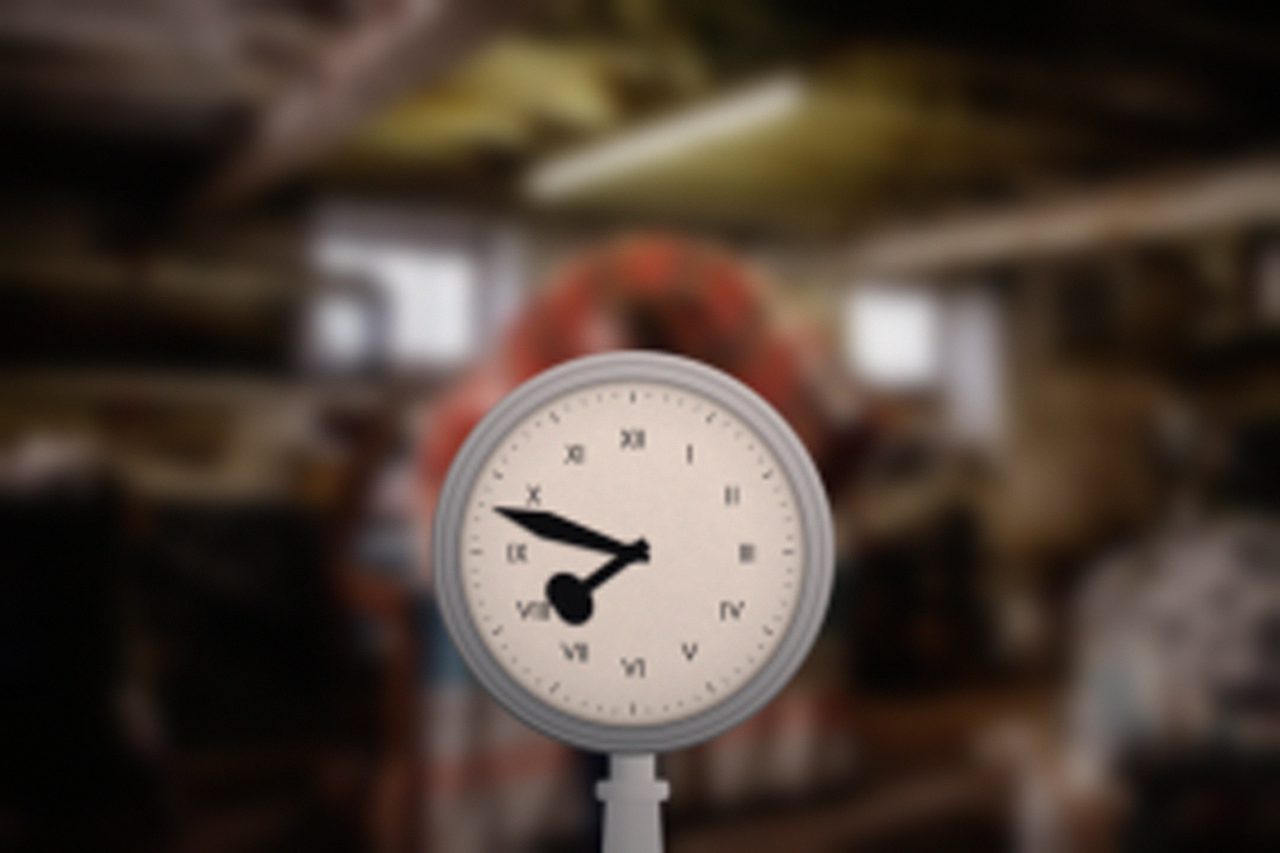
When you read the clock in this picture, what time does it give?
7:48
